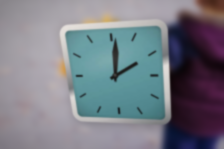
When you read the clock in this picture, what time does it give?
2:01
